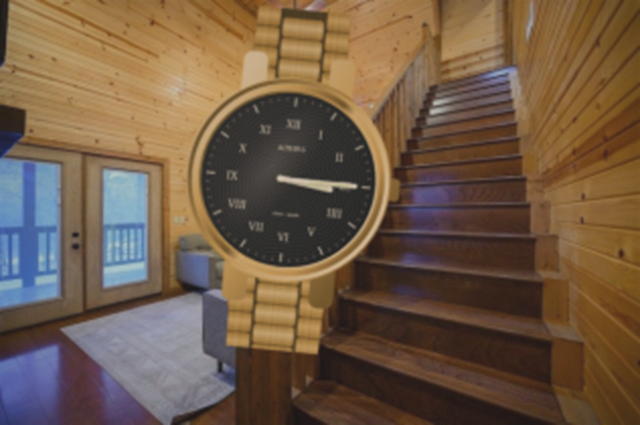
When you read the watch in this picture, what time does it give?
3:15
